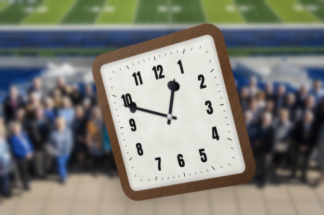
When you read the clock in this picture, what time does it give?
12:49
